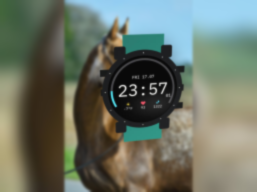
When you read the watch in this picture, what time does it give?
23:57
